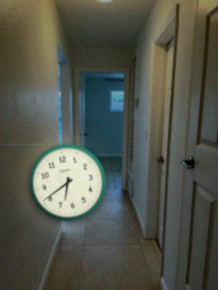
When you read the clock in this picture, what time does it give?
6:41
